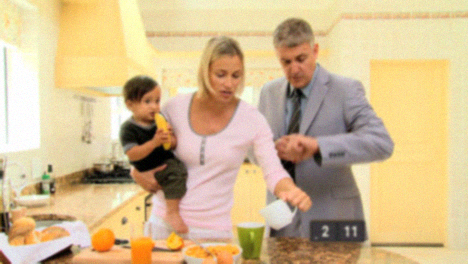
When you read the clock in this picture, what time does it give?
2:11
